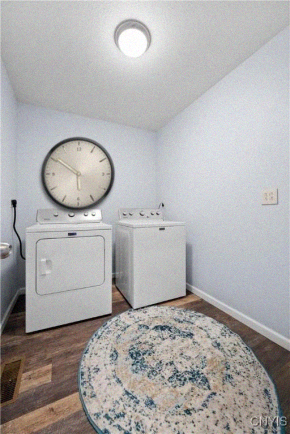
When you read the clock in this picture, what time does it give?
5:51
